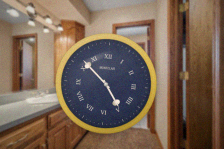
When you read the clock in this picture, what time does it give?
4:52
